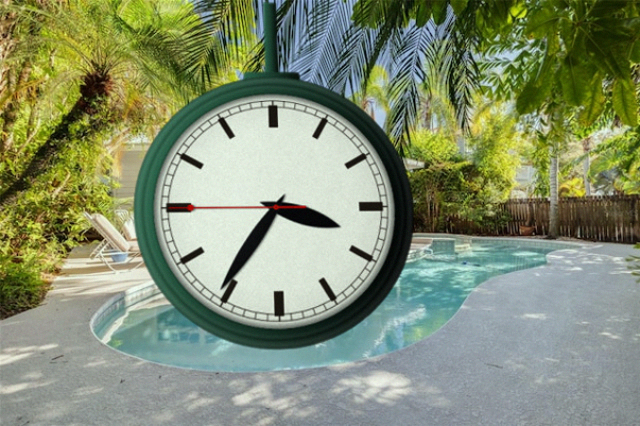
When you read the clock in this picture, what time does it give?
3:35:45
